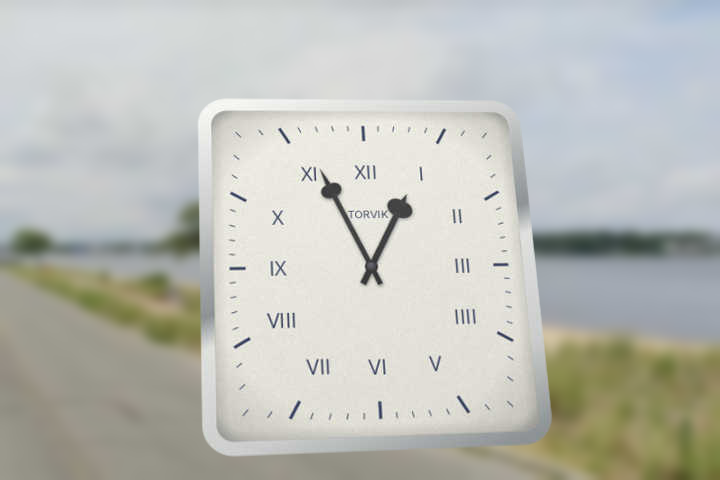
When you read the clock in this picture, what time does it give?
12:56
